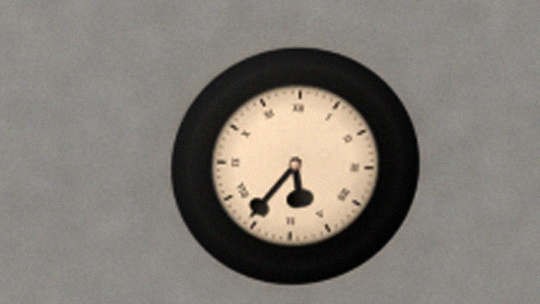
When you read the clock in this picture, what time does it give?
5:36
